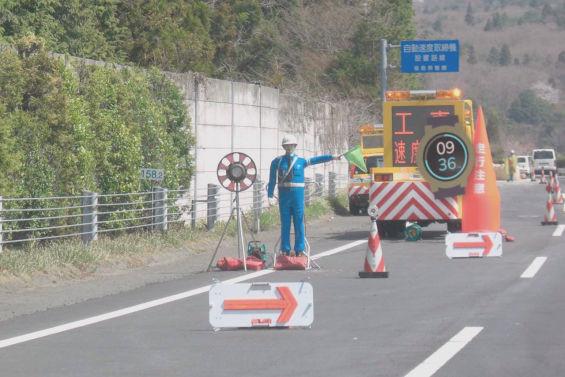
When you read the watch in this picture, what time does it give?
9:36
